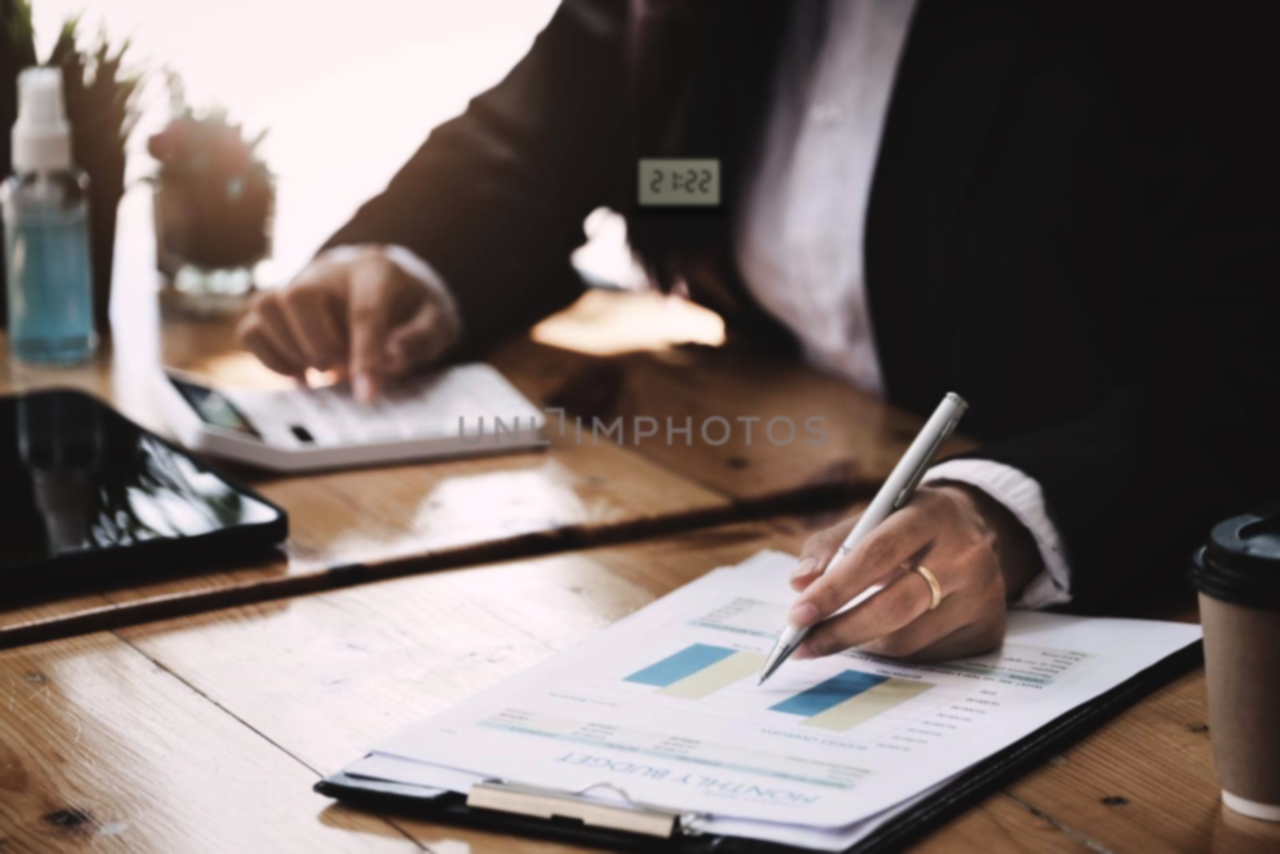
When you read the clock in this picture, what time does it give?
21:22
